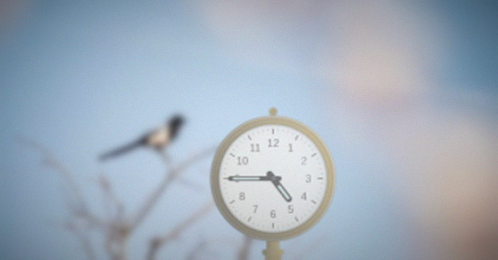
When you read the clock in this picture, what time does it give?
4:45
